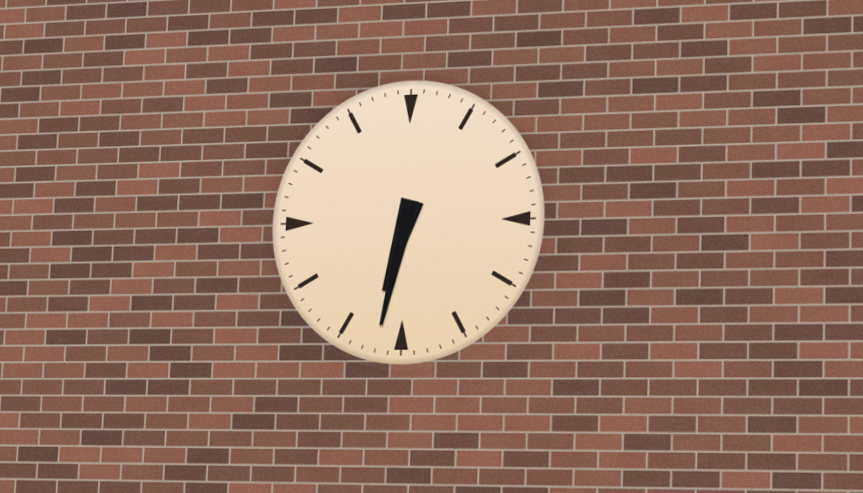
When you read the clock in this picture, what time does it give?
6:32
